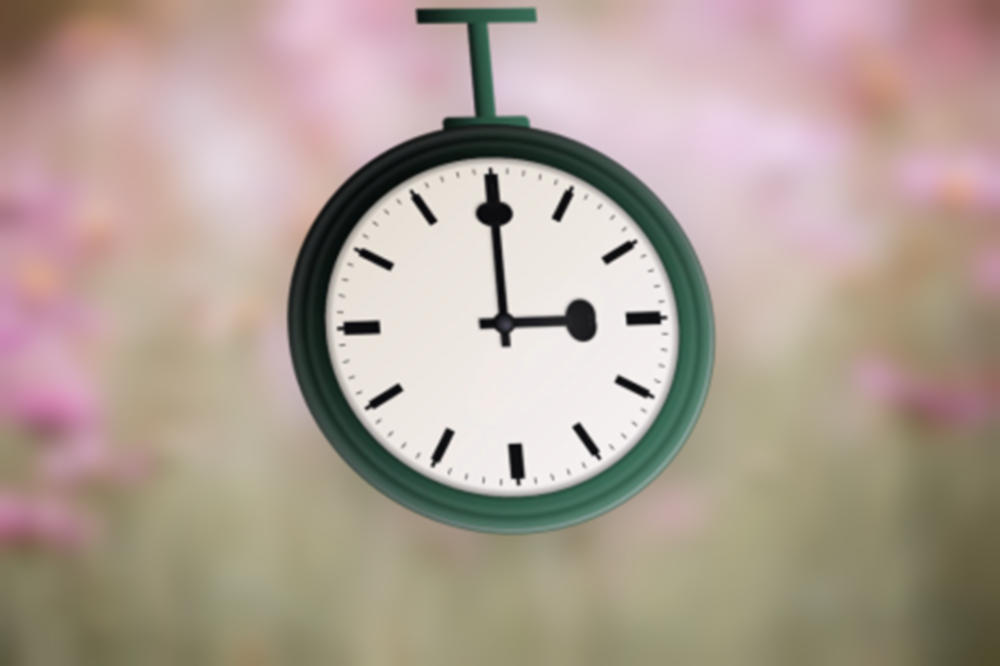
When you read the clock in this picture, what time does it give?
3:00
